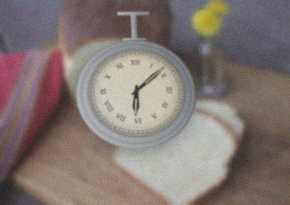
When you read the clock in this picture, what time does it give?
6:08
